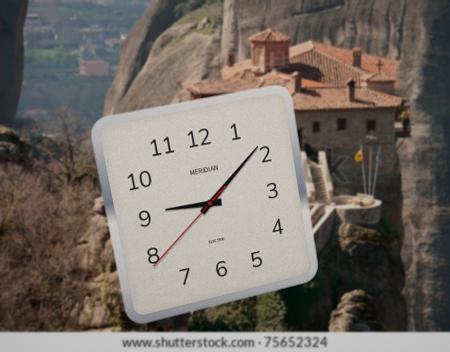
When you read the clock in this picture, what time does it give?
9:08:39
